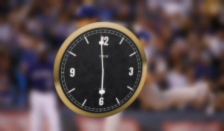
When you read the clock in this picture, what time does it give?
5:59
